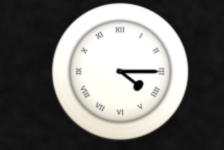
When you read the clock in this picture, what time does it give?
4:15
